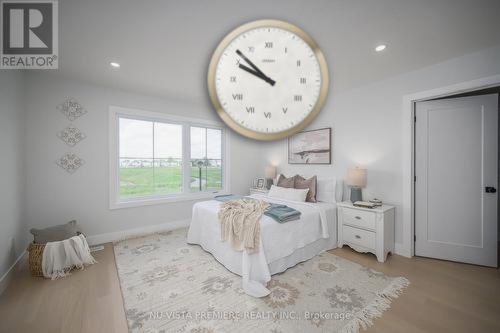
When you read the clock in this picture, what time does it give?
9:52
